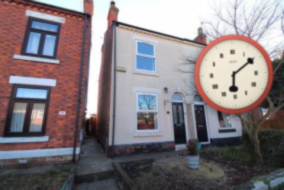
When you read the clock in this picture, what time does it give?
6:09
